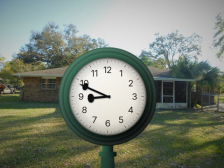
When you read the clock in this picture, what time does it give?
8:49
